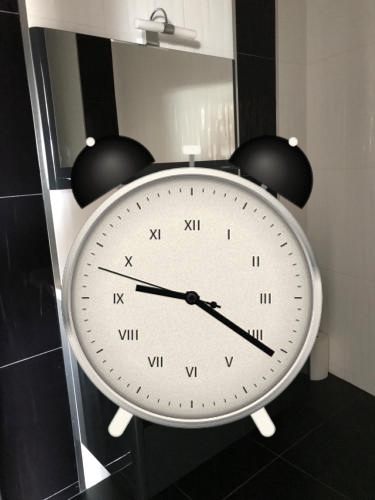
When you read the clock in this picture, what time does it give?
9:20:48
